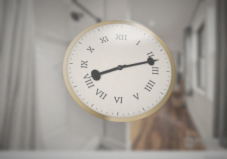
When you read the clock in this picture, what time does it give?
8:12
